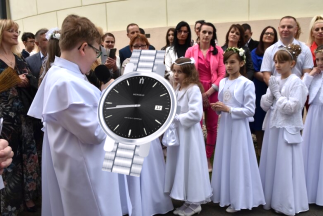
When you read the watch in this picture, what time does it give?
8:43
